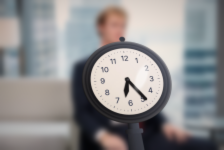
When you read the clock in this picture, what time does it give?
6:24
